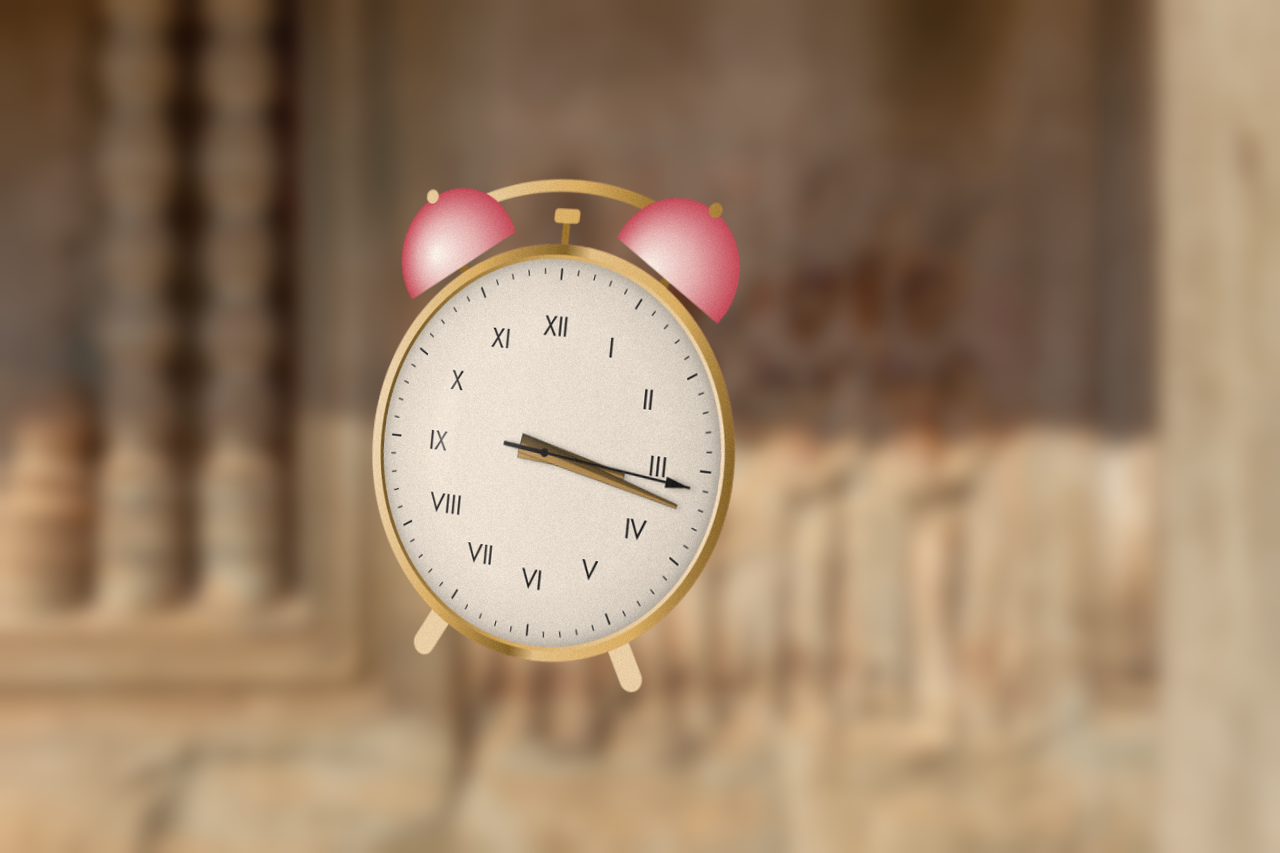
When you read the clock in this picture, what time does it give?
3:17:16
